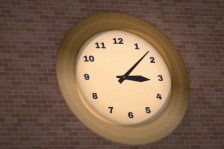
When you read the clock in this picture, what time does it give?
3:08
